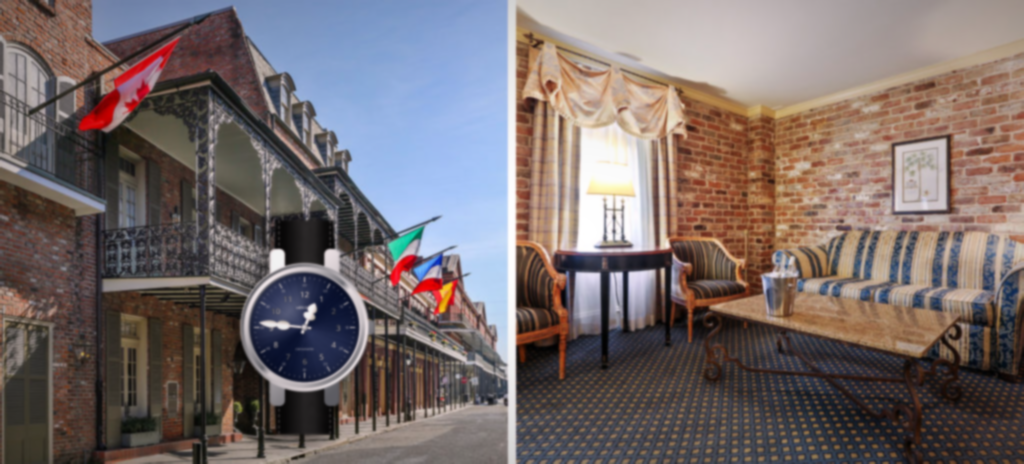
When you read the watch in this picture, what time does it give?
12:46
